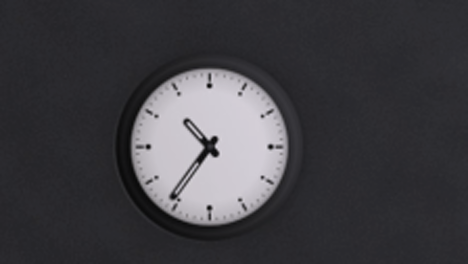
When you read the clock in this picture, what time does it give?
10:36
